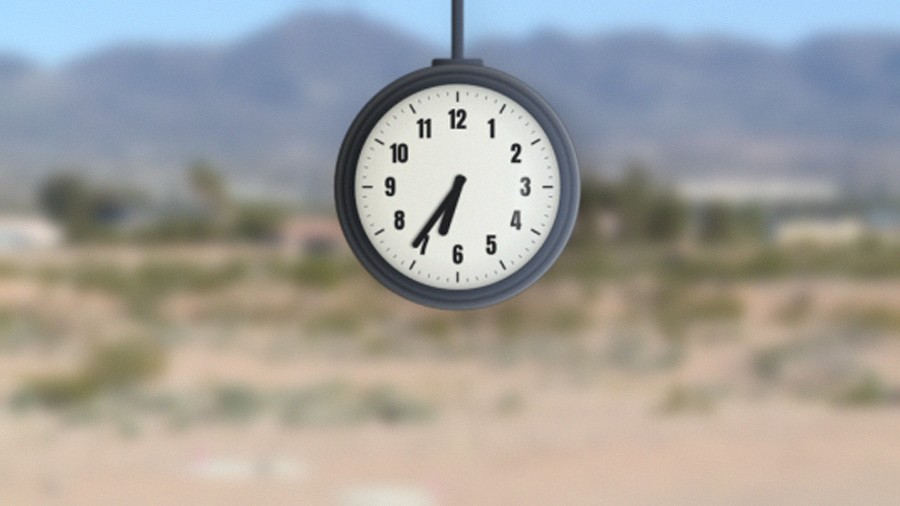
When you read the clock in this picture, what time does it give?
6:36
